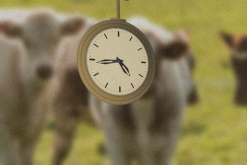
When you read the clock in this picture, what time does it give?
4:44
